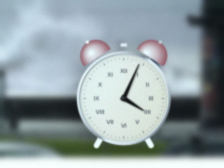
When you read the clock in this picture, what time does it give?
4:04
